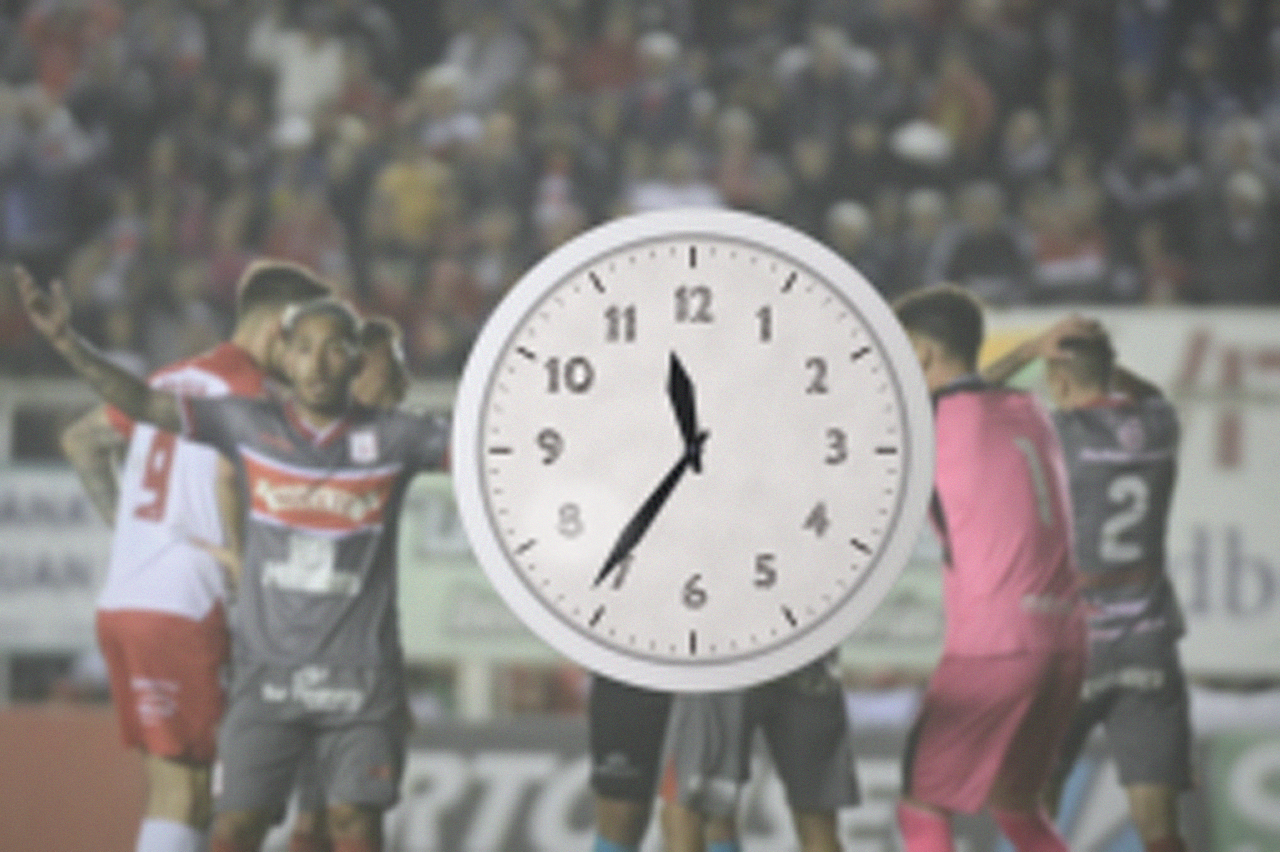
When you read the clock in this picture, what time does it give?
11:36
